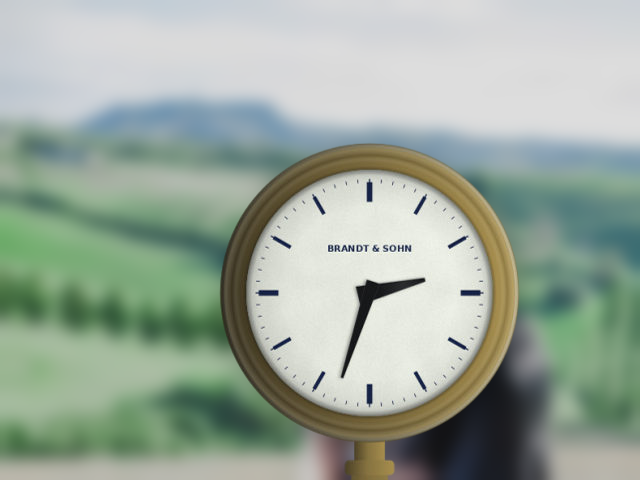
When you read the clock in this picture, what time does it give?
2:33
